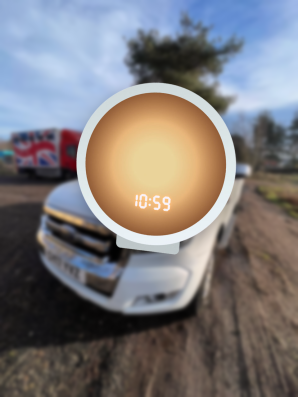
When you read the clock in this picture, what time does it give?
10:59
